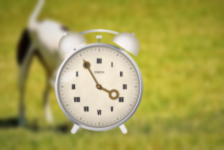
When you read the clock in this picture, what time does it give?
3:55
